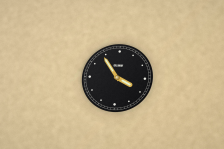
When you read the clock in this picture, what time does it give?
3:54
